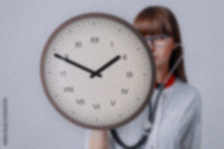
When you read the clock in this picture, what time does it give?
1:49
